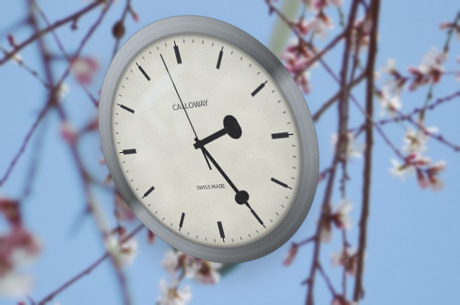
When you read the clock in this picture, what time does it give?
2:24:58
